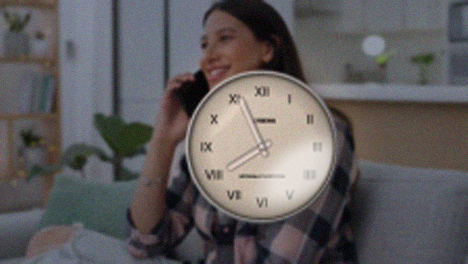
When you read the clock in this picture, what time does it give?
7:56
